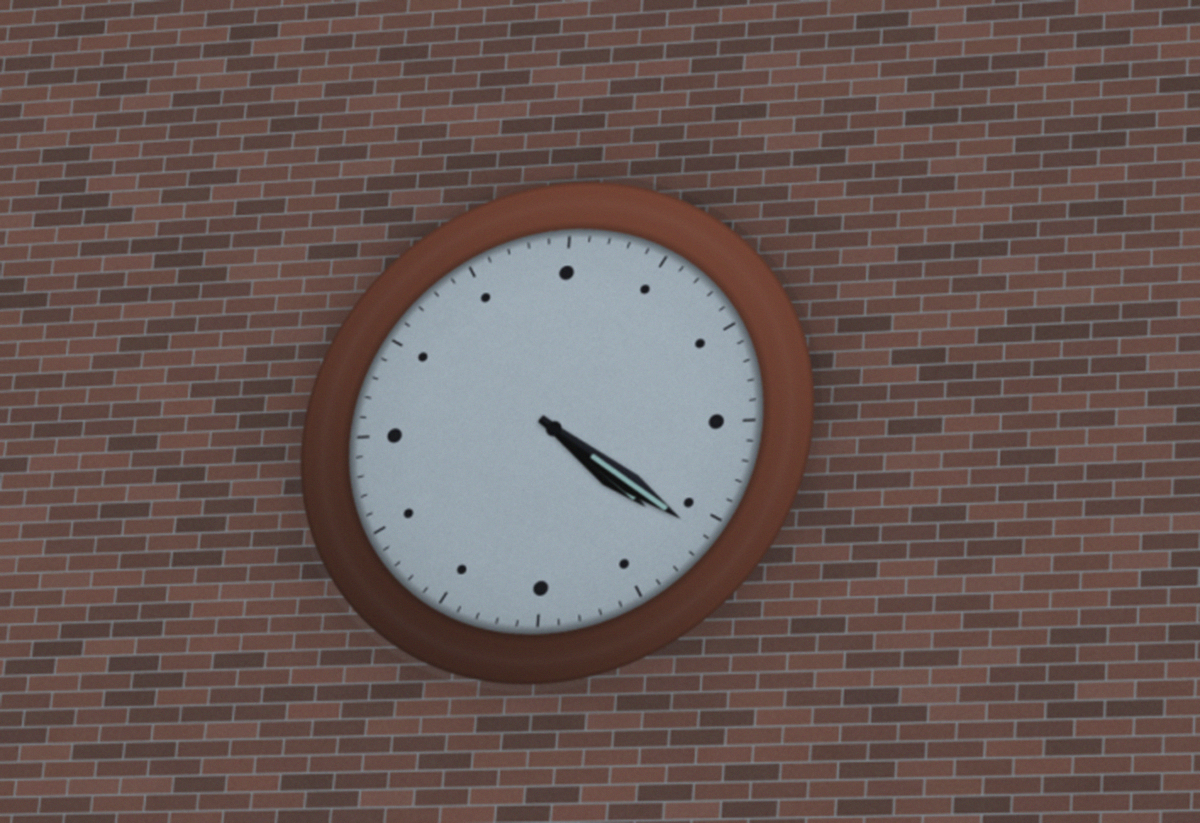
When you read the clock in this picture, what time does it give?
4:21
